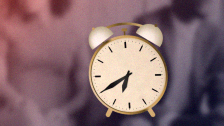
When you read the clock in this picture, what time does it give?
6:40
